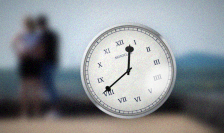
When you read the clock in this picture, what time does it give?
12:41
